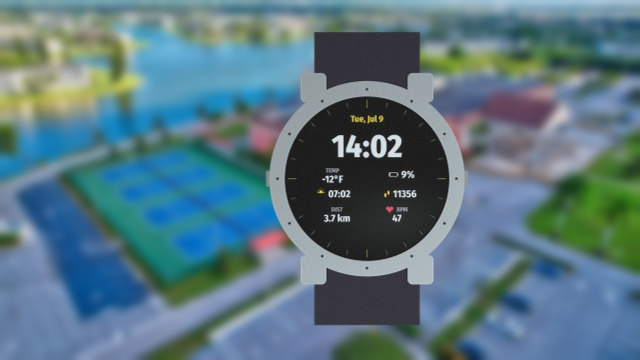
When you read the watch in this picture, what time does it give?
14:02
